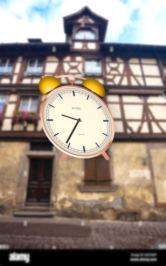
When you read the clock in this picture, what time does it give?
9:36
